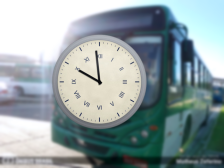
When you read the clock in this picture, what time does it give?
9:59
